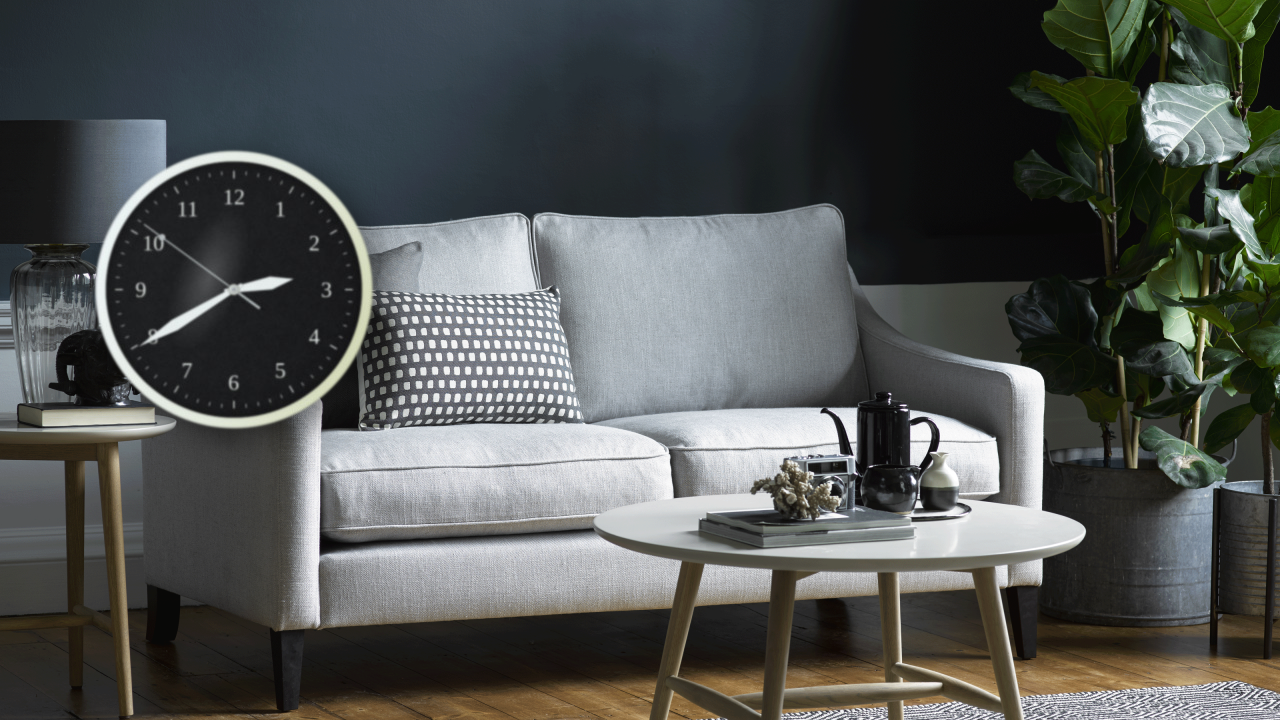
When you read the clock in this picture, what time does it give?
2:39:51
